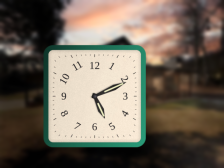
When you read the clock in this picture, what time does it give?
5:11
